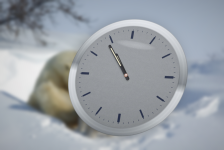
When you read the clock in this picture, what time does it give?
10:54
